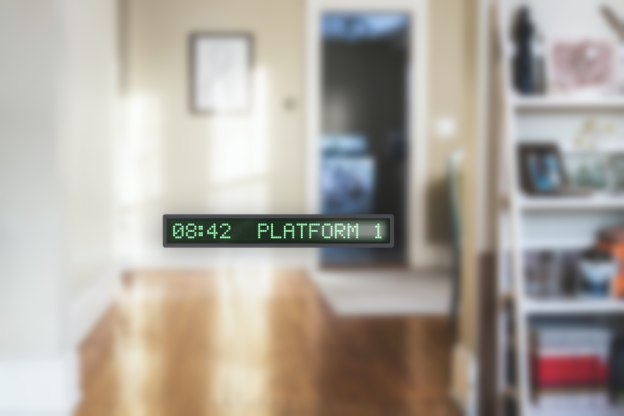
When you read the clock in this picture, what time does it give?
8:42
